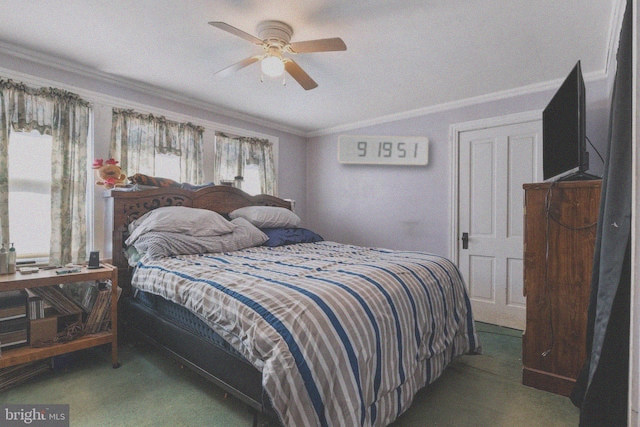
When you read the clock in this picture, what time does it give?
9:19:51
